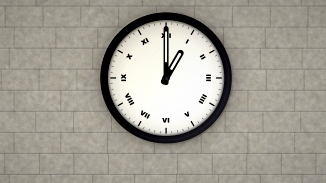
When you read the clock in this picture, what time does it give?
1:00
